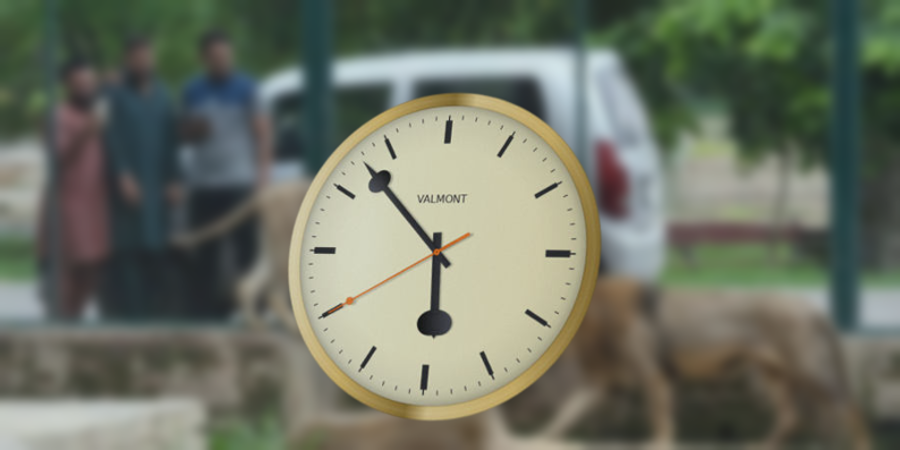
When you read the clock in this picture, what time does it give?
5:52:40
